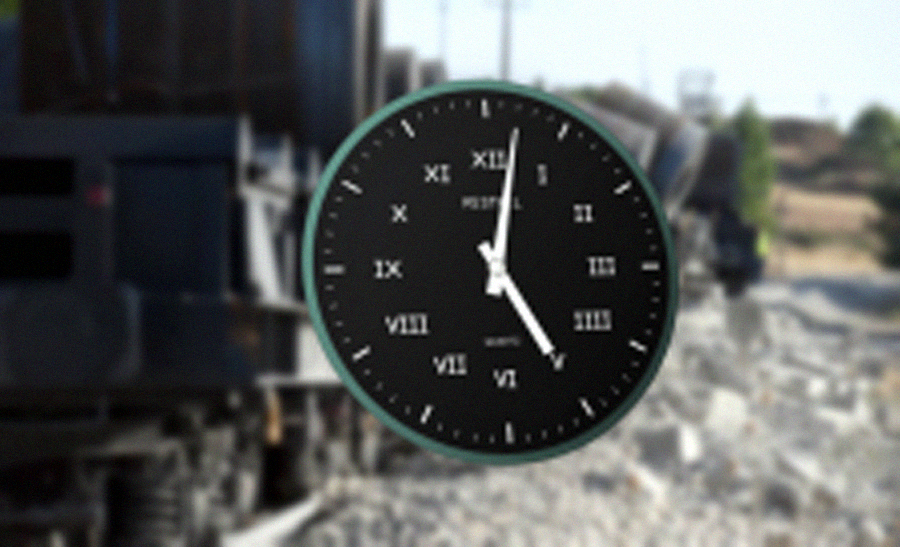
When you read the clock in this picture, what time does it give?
5:02
